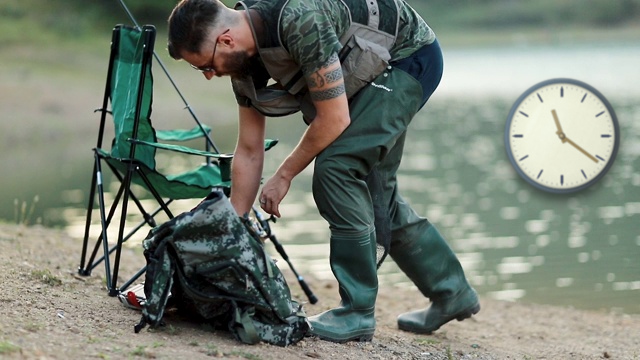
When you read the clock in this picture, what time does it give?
11:21
